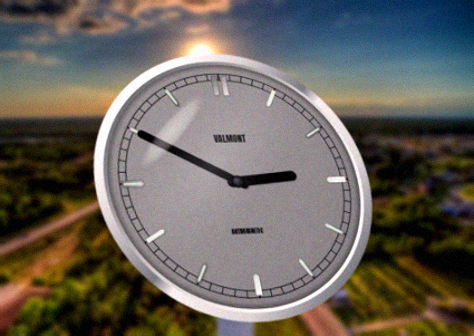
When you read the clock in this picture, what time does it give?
2:50
